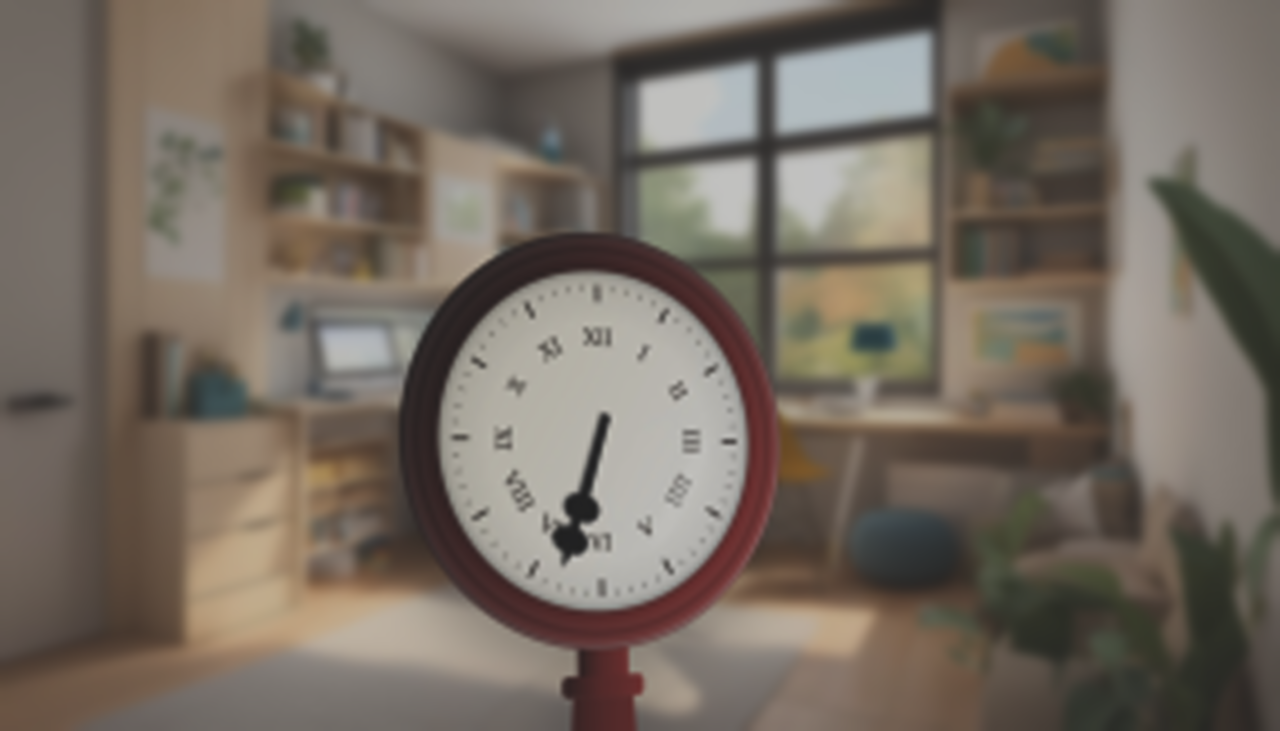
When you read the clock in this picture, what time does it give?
6:33
